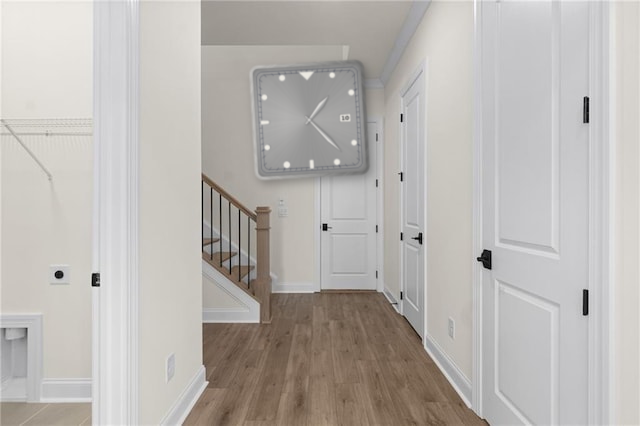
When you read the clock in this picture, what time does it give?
1:23
